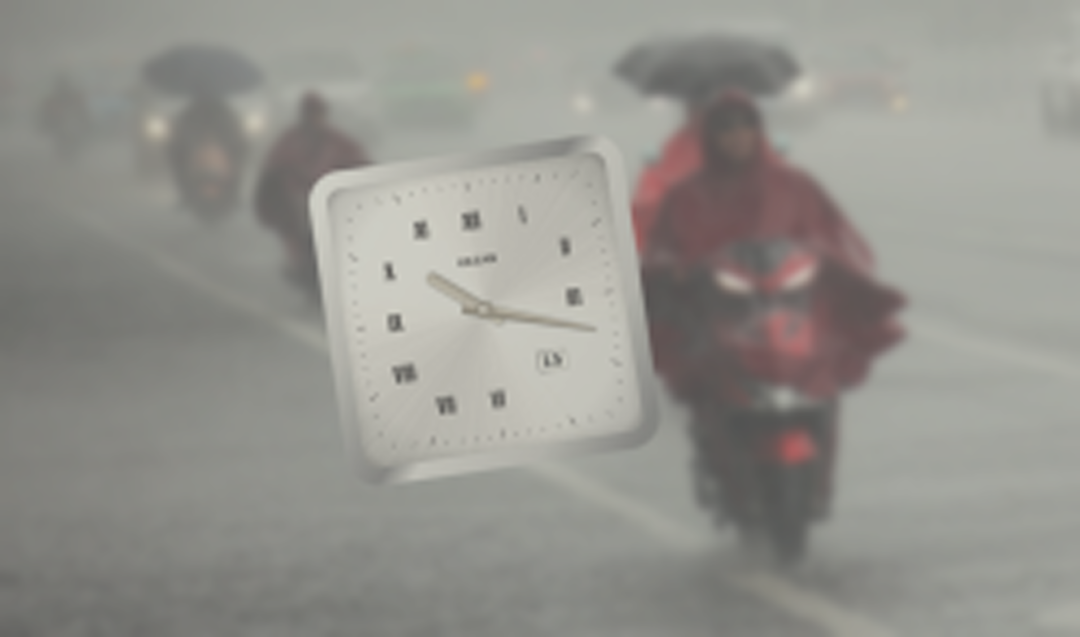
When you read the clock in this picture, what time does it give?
10:18
